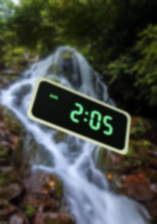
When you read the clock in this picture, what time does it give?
2:05
